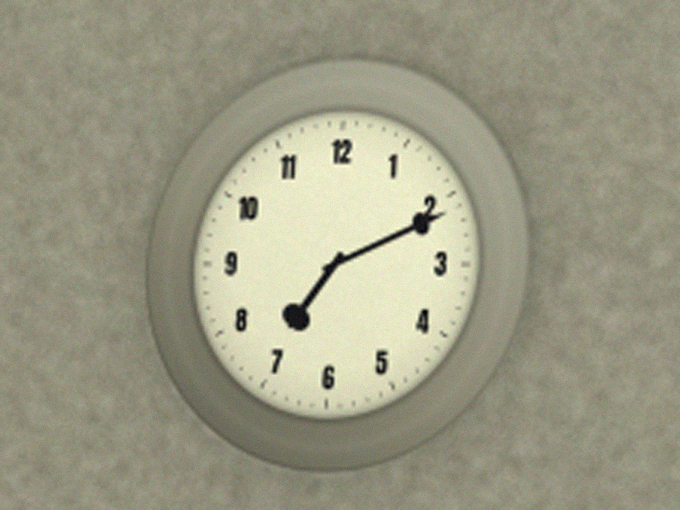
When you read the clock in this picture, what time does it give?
7:11
